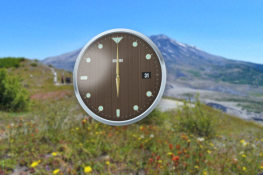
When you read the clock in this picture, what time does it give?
6:00
